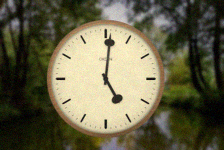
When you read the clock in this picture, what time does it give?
5:01
